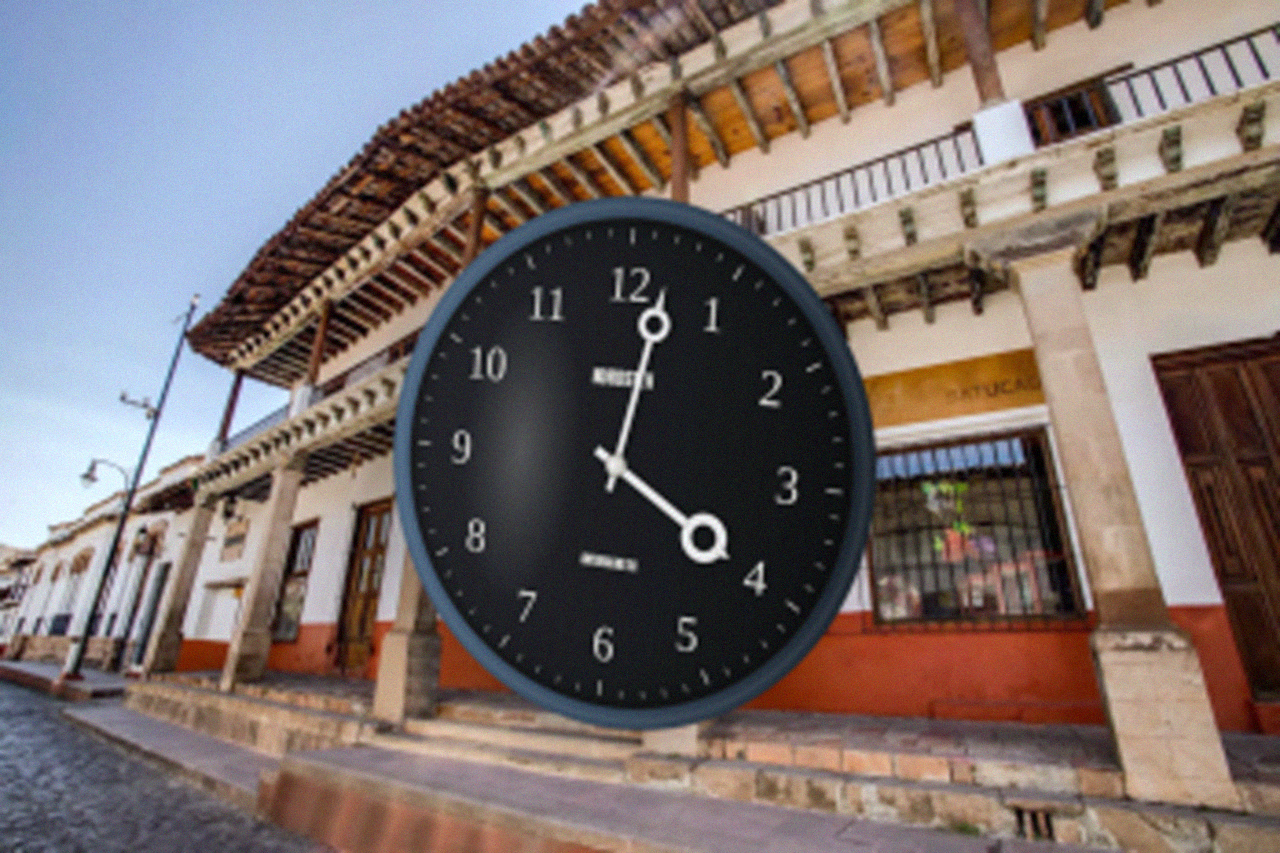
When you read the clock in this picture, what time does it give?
4:02
